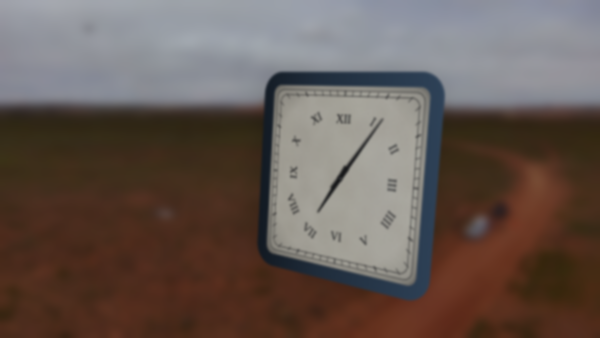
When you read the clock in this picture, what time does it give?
7:06
